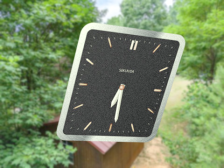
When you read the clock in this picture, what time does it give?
6:29
